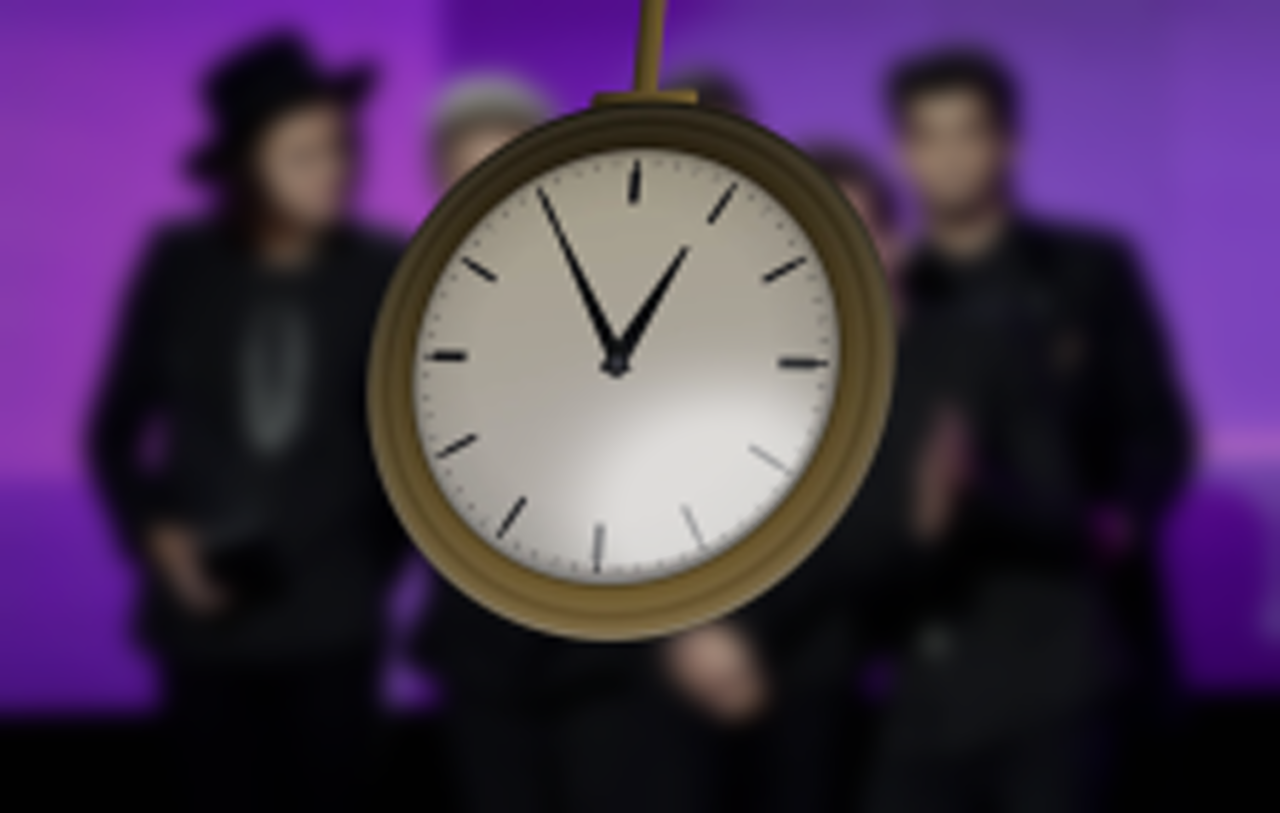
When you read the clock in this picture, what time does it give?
12:55
